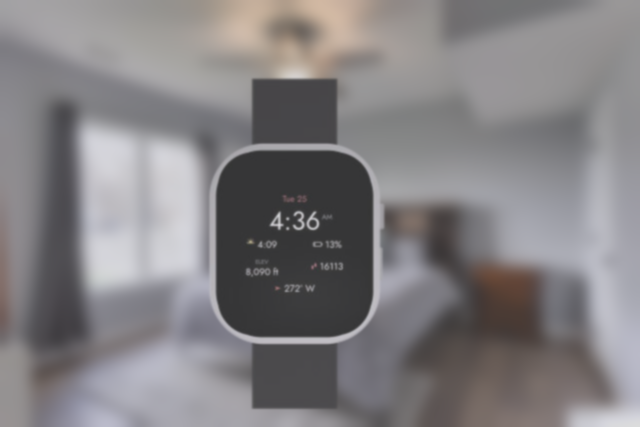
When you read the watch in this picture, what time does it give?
4:36
